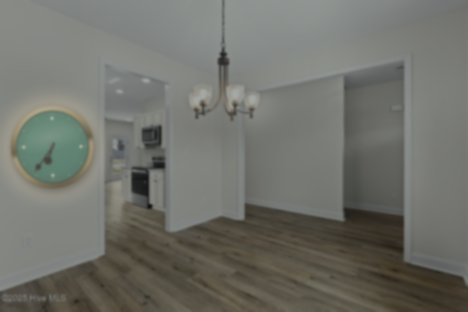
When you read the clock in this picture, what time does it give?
6:36
